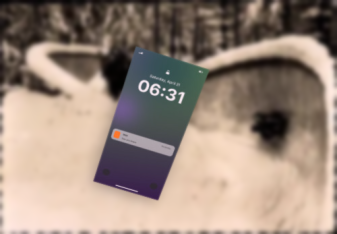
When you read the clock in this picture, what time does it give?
6:31
